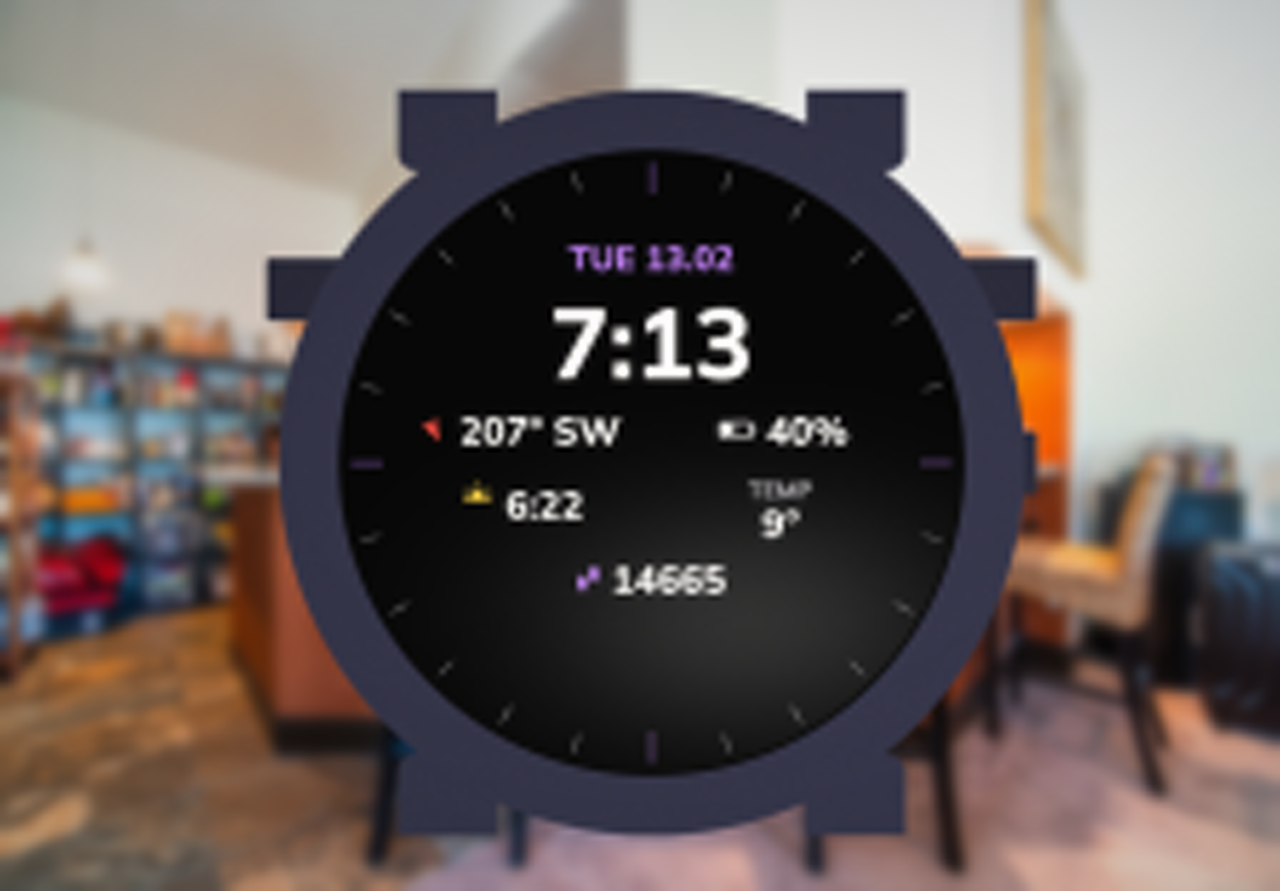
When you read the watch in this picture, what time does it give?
7:13
